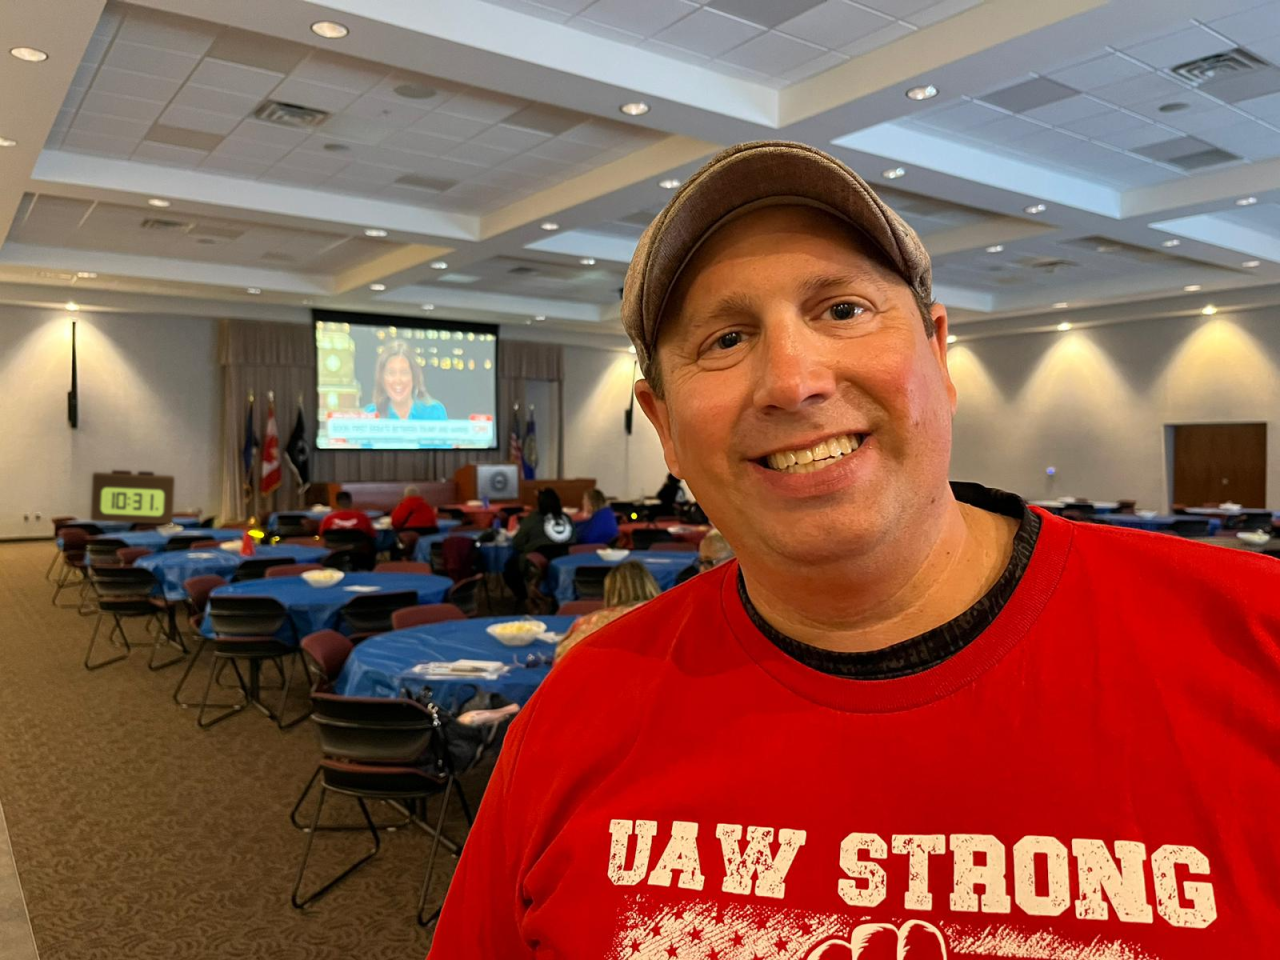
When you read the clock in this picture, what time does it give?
10:31
